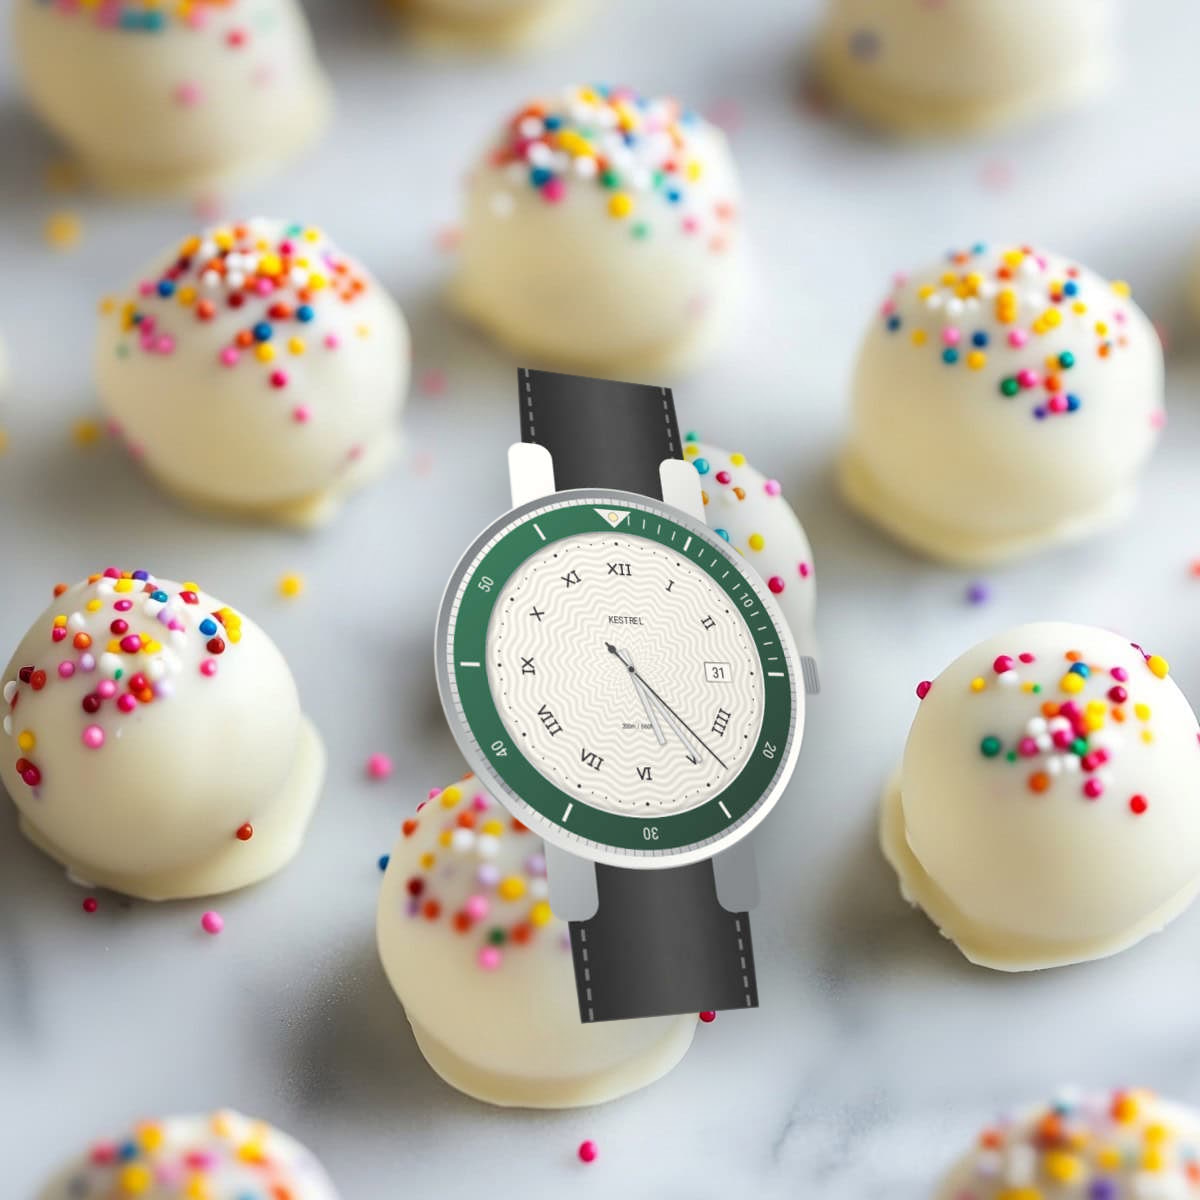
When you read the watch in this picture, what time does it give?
5:24:23
